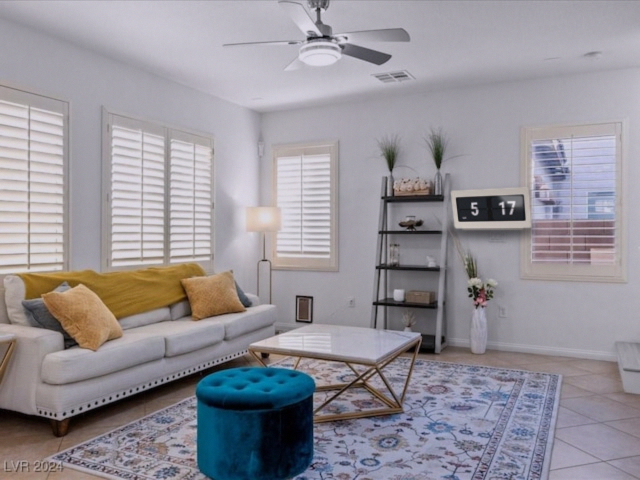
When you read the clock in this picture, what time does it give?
5:17
